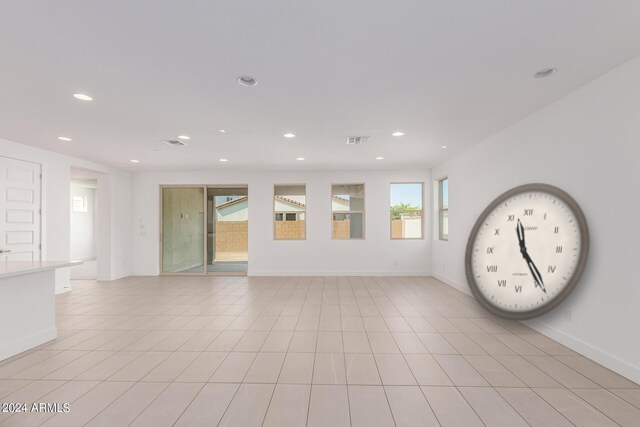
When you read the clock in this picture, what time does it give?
11:24
